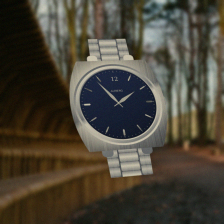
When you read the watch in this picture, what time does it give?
1:54
